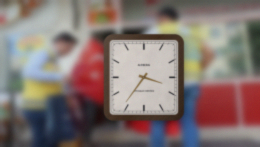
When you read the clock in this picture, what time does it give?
3:36
